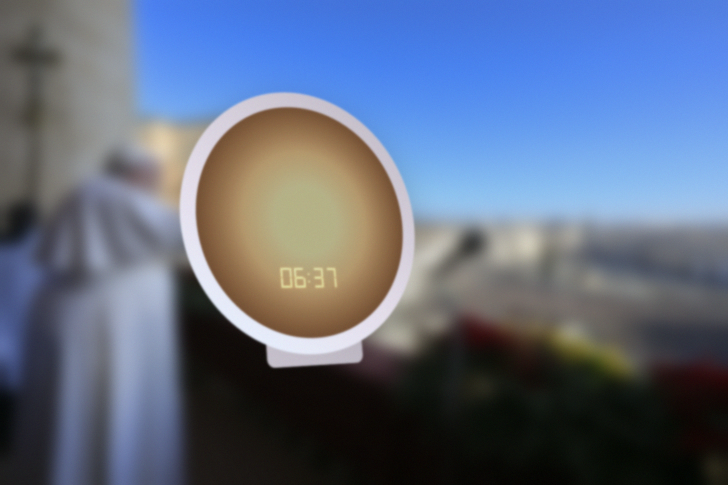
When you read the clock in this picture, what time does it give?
6:37
